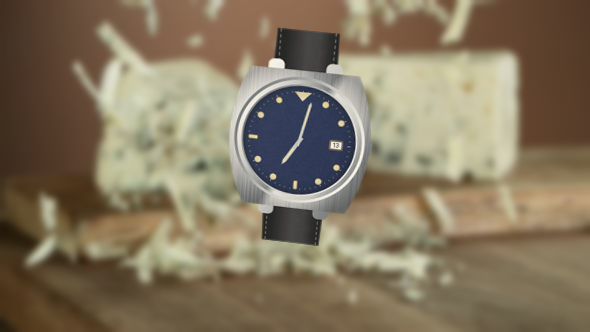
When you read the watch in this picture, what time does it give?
7:02
